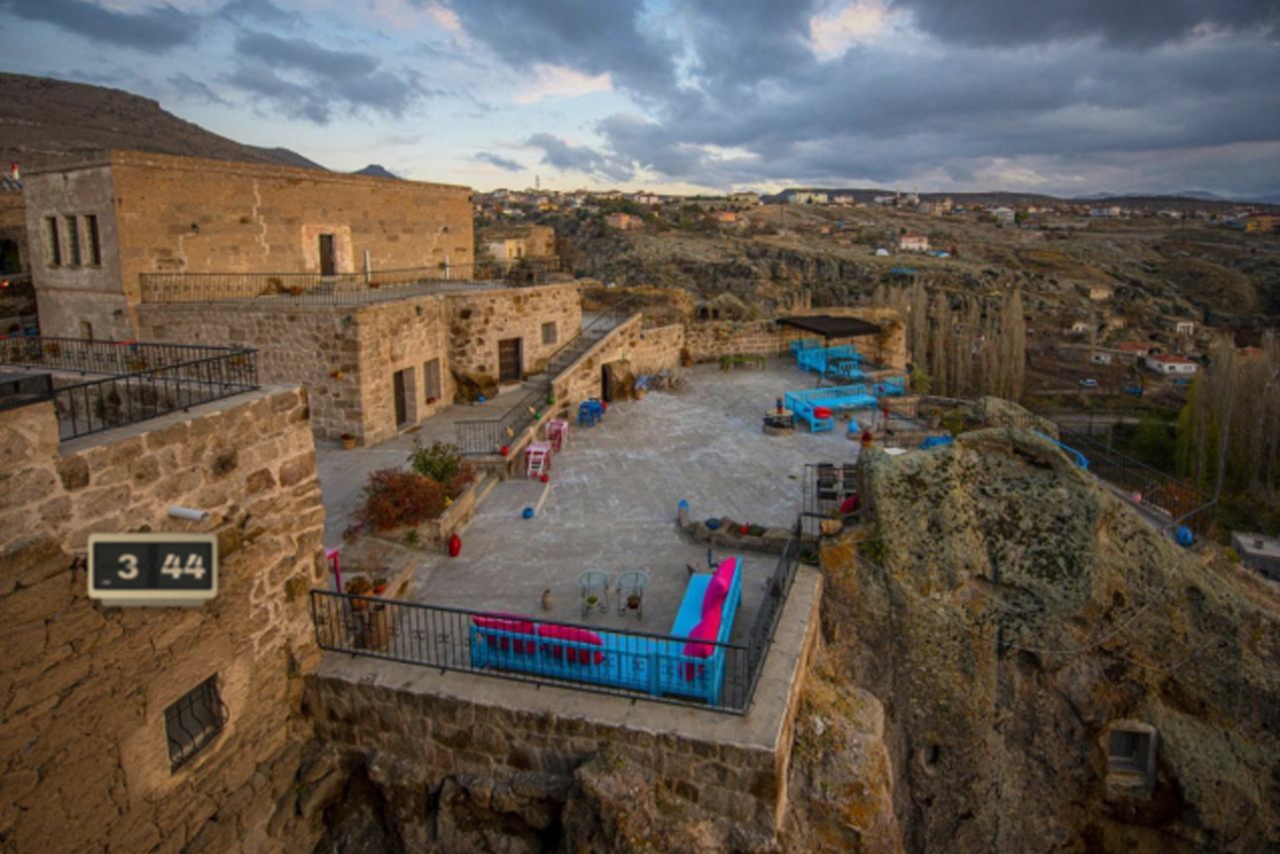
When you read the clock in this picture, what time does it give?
3:44
